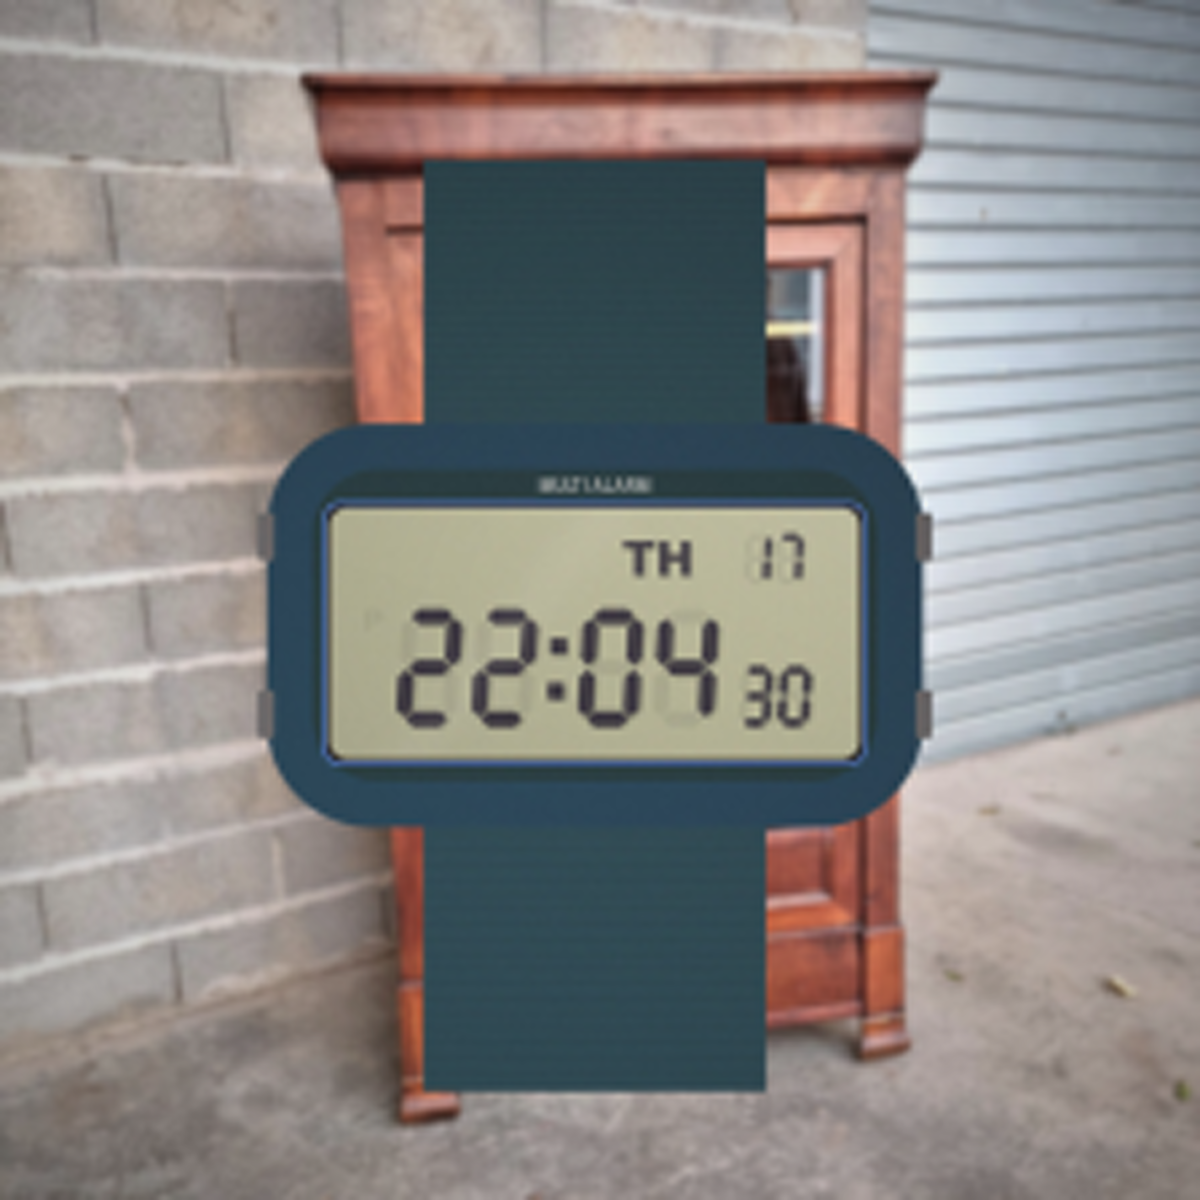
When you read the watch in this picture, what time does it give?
22:04:30
